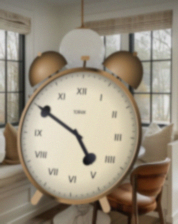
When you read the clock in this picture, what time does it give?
4:50
